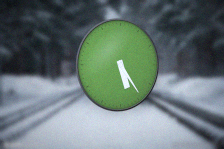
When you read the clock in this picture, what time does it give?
5:24
